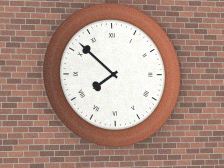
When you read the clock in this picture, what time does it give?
7:52
